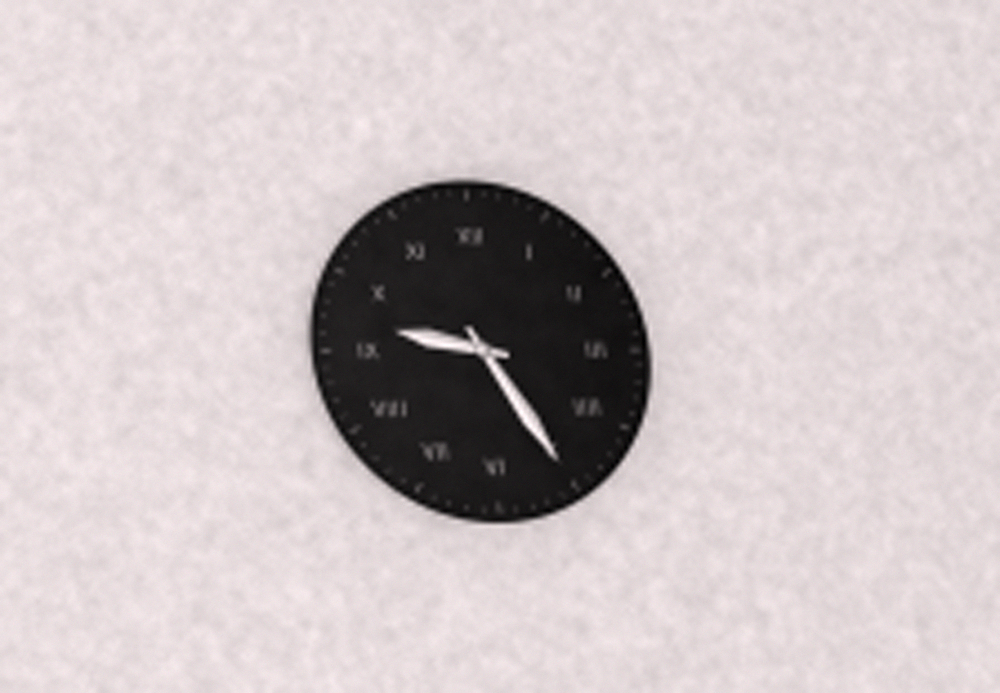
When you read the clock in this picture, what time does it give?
9:25
